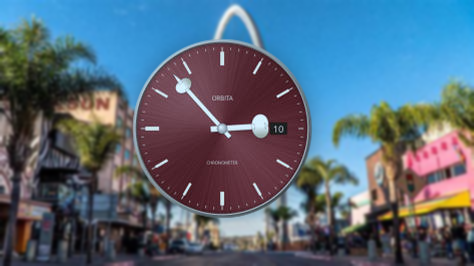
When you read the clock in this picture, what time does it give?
2:53
